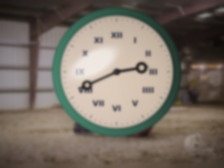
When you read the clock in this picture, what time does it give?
2:41
